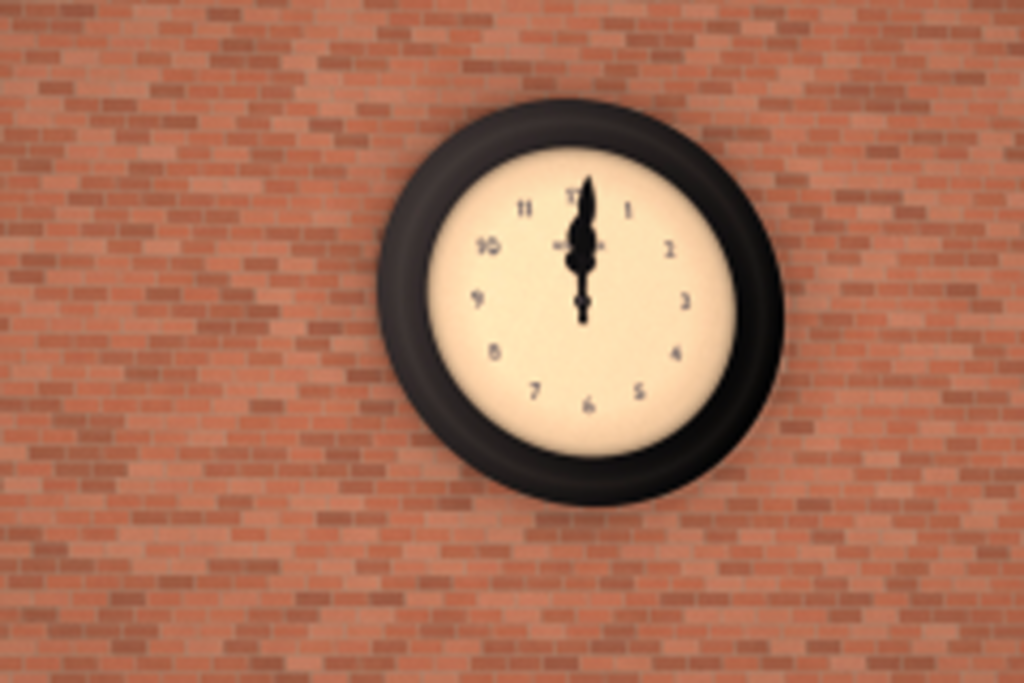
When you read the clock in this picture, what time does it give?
12:01
